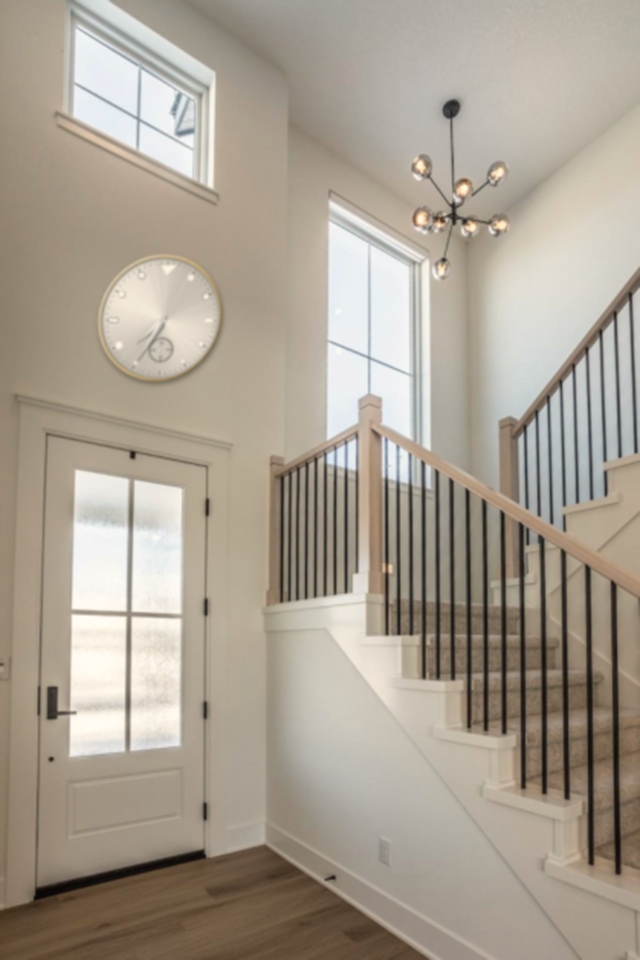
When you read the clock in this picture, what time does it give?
7:35
